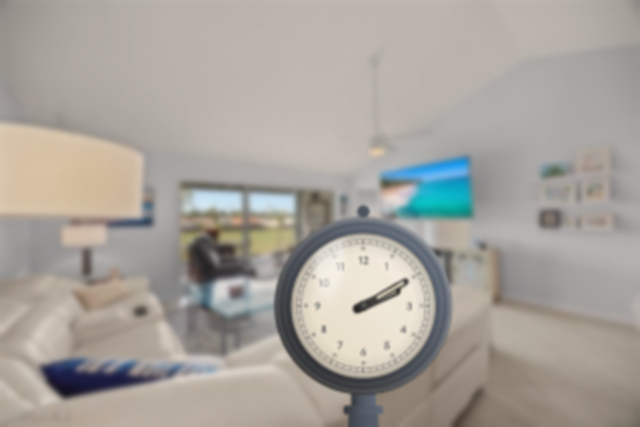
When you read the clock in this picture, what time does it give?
2:10
